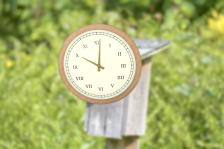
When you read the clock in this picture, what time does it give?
10:01
